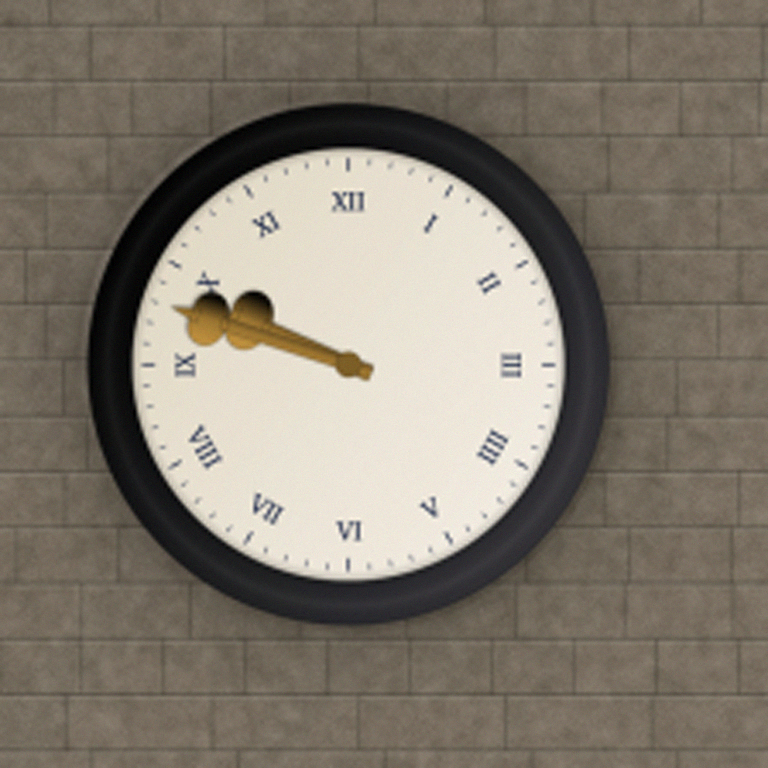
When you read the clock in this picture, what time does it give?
9:48
